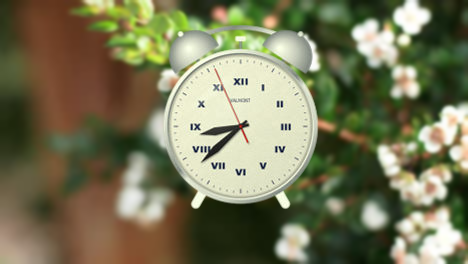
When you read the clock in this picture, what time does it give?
8:37:56
